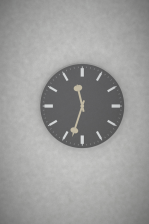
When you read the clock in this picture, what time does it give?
11:33
